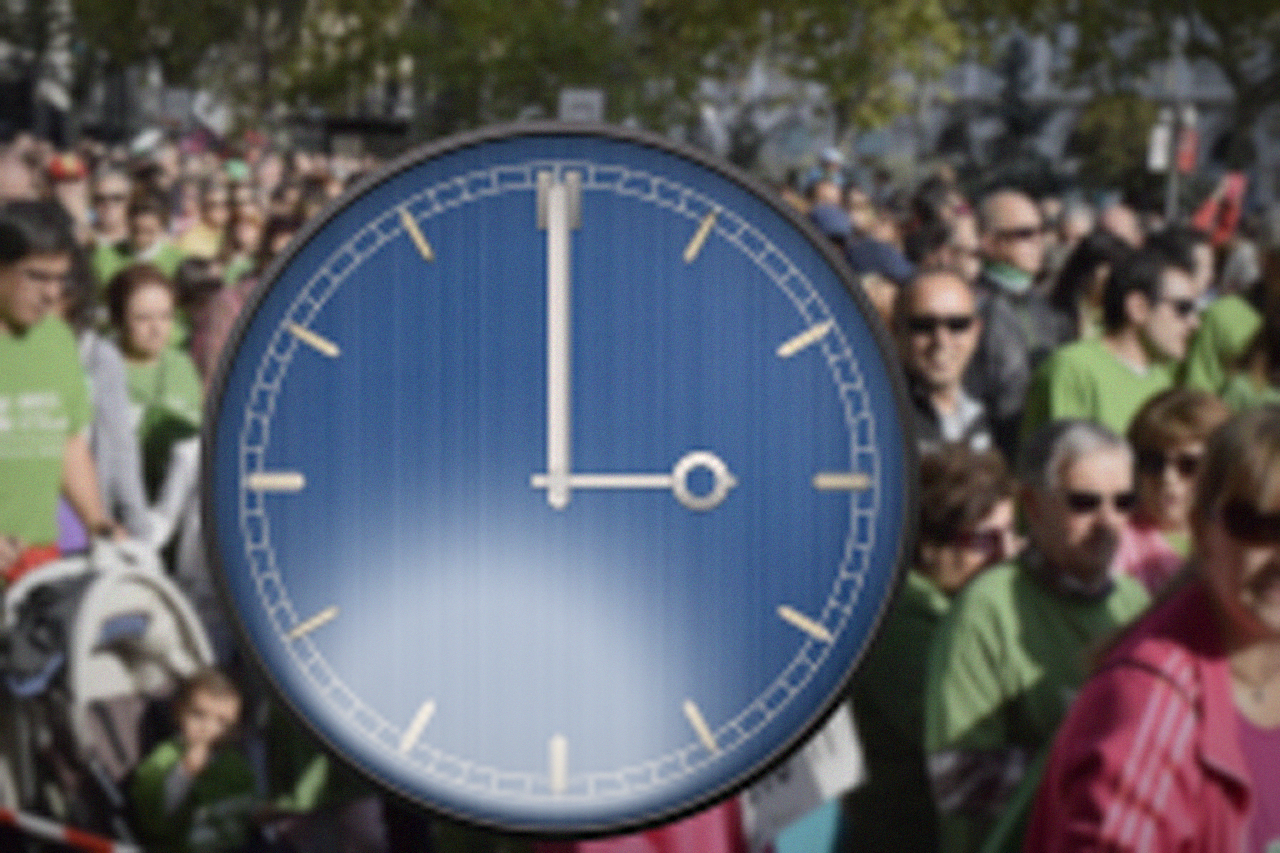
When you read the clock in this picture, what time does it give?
3:00
